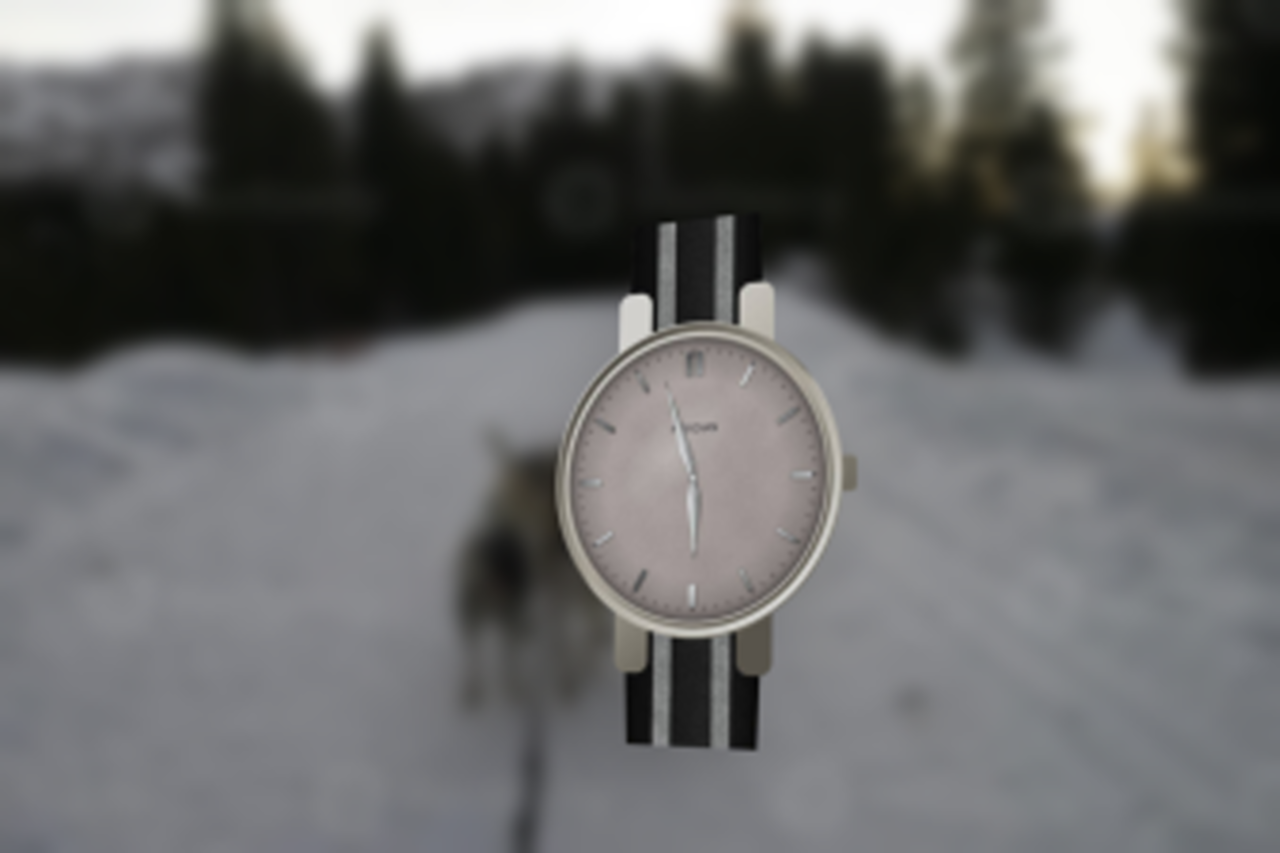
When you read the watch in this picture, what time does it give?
5:57
